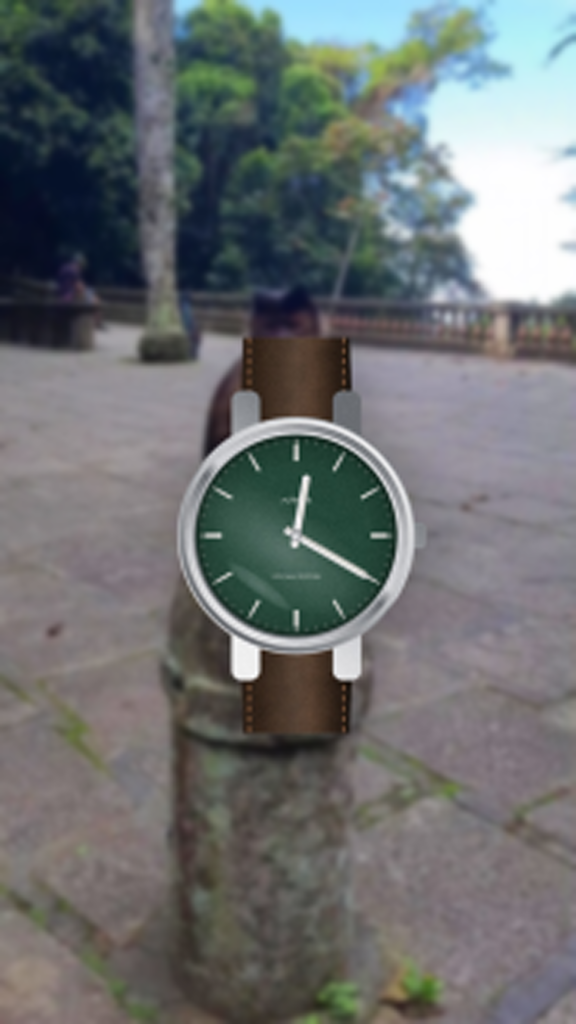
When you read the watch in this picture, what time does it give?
12:20
